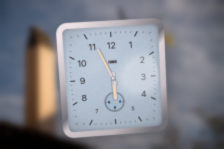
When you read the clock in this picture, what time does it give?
5:56
